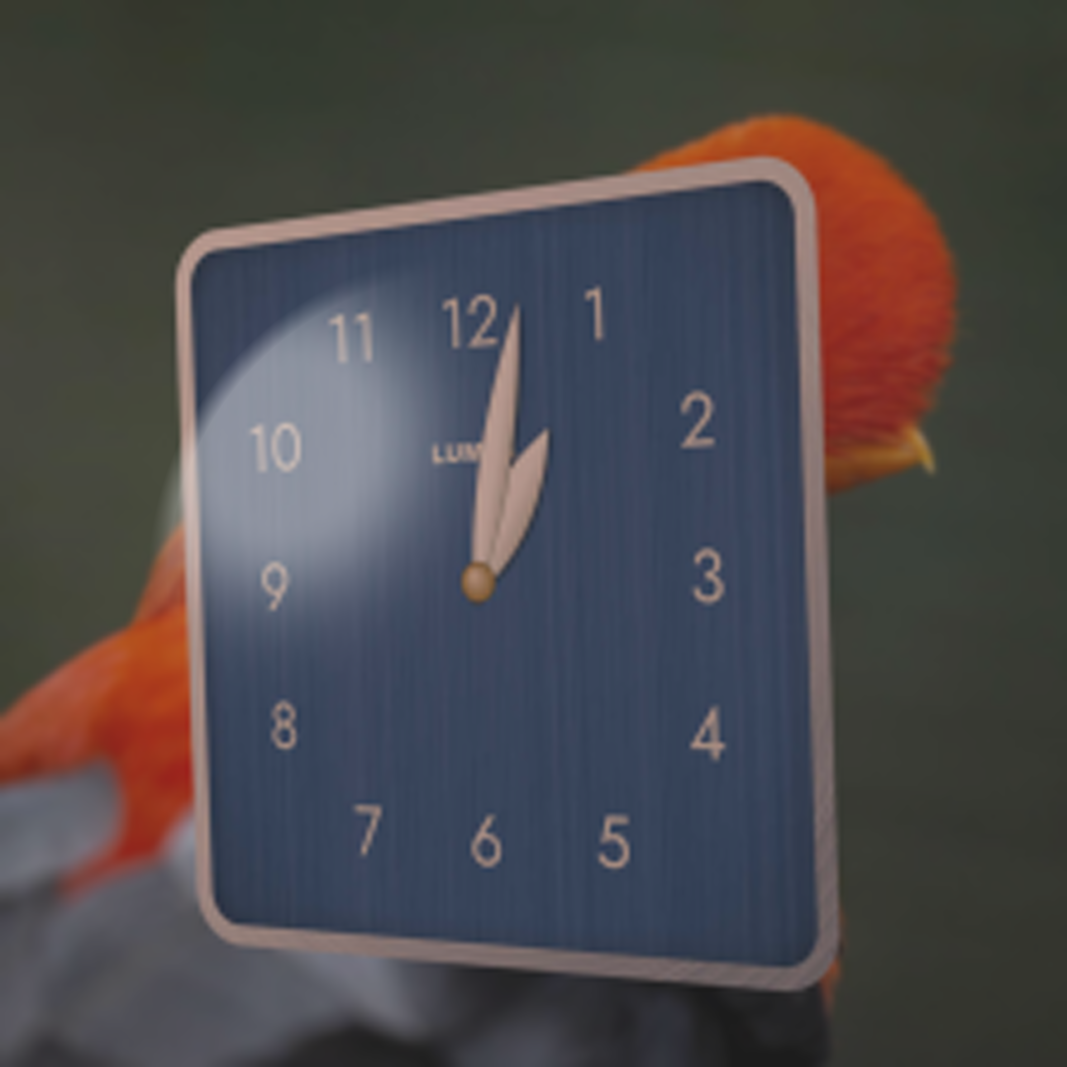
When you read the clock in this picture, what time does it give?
1:02
